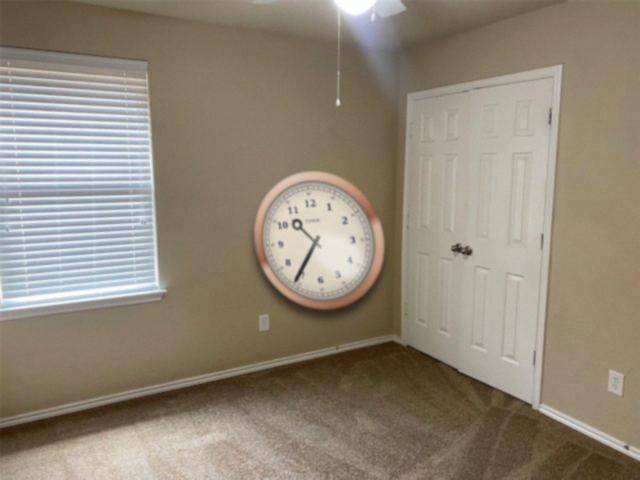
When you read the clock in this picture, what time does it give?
10:36
